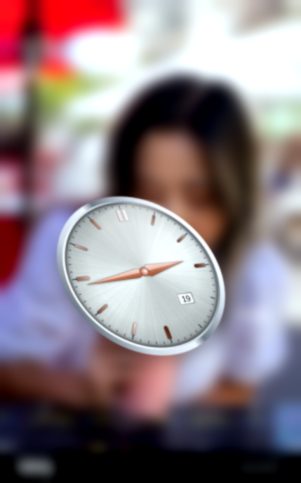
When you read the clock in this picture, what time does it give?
2:44
